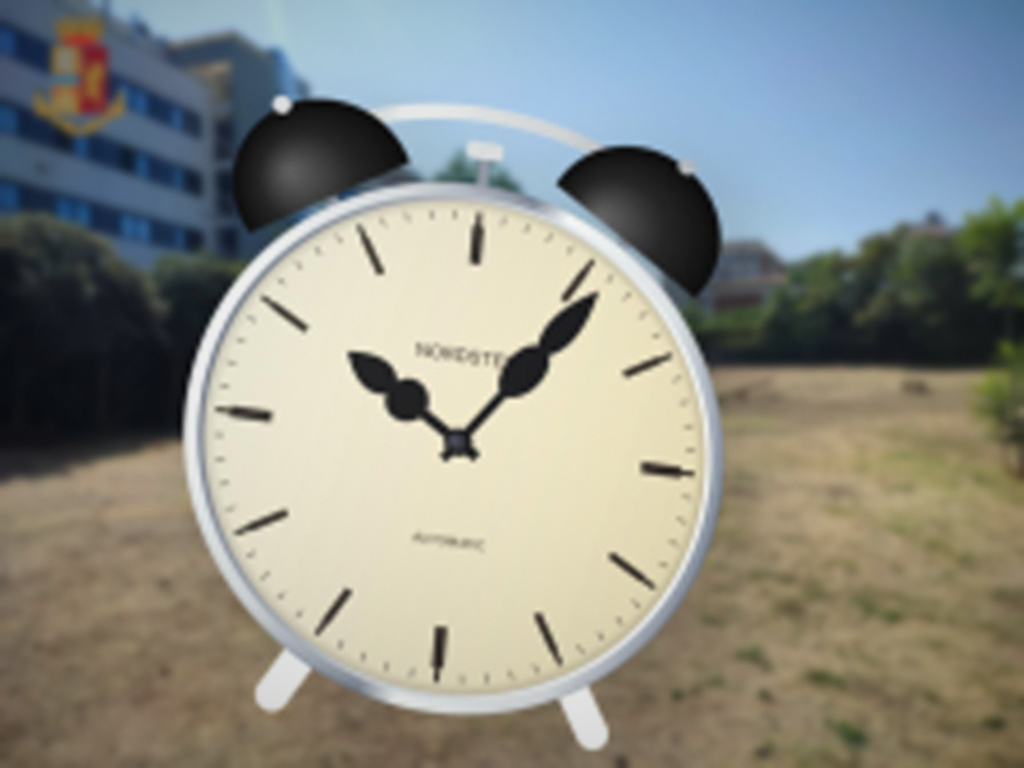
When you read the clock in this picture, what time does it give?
10:06
